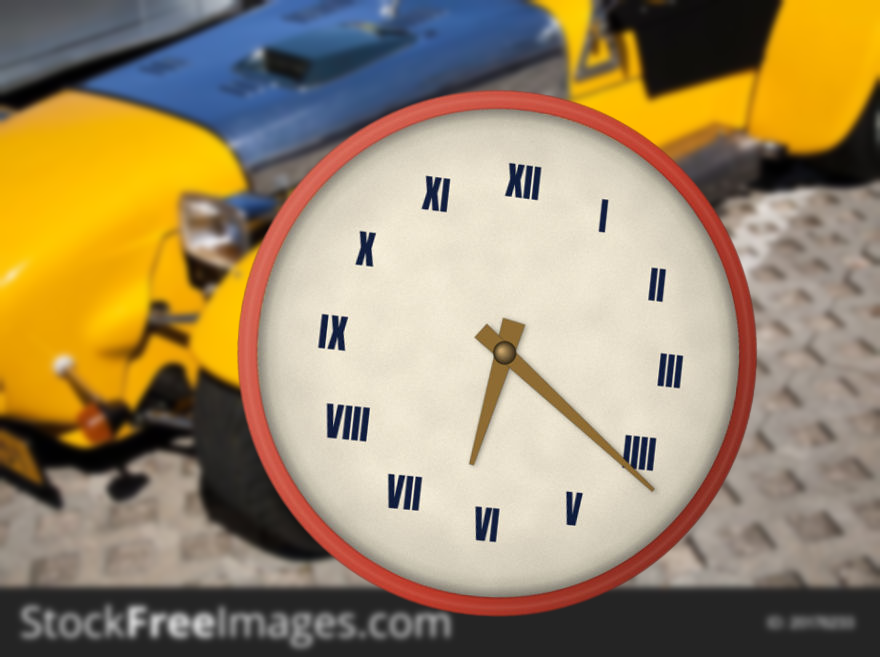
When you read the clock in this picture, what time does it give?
6:21
